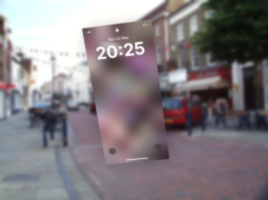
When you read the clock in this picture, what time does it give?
20:25
